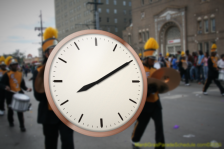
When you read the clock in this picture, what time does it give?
8:10
